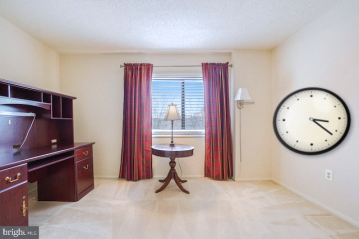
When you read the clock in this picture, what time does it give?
3:22
